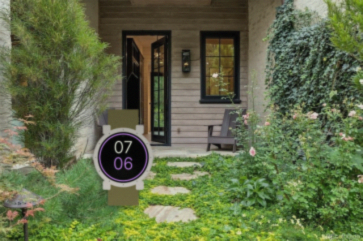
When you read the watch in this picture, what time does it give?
7:06
